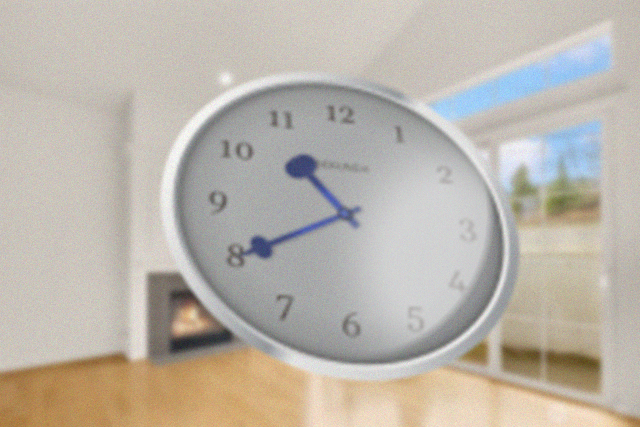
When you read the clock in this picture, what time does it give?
10:40
